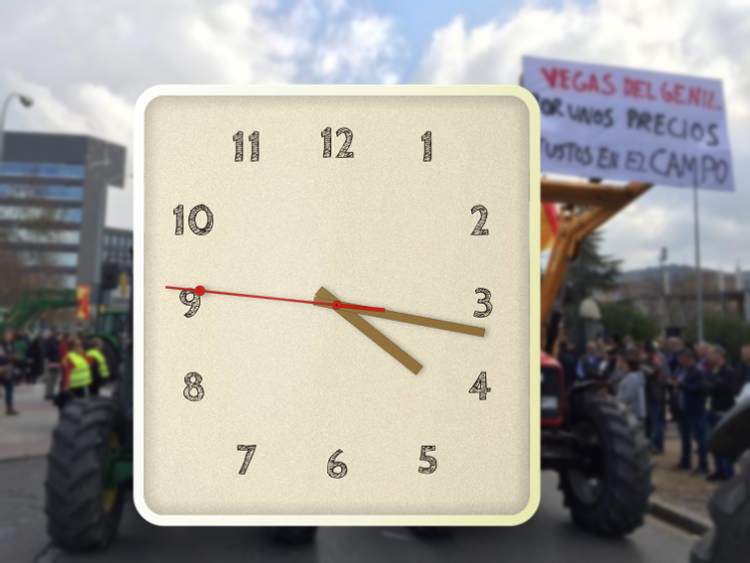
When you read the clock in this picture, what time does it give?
4:16:46
